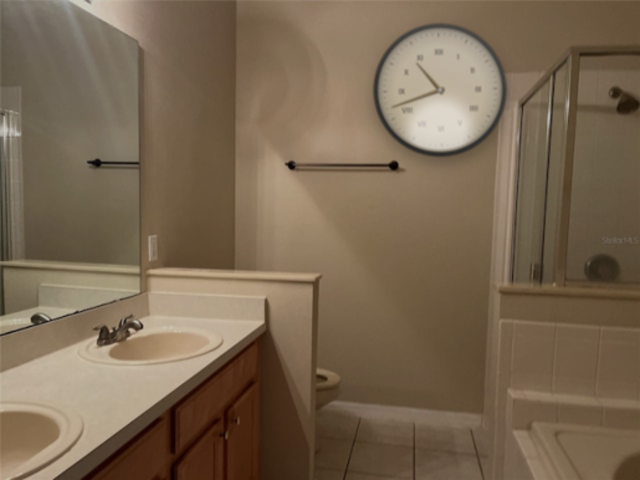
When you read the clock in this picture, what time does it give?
10:42
